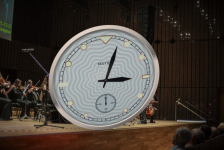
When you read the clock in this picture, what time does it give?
3:03
